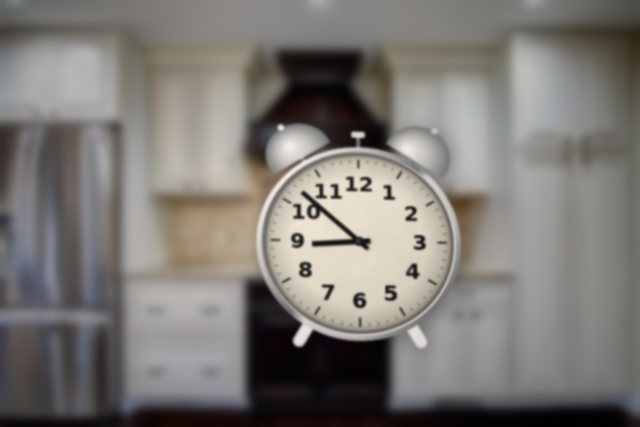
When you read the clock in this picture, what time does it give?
8:52
